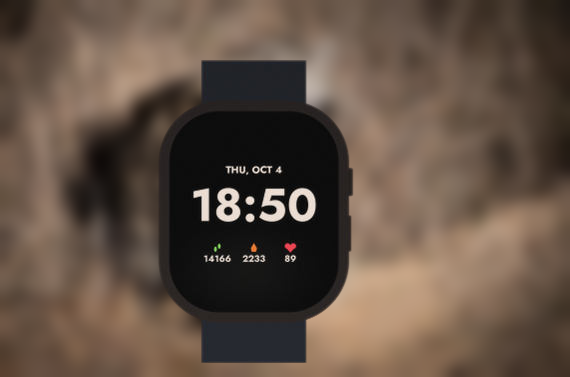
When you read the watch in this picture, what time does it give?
18:50
